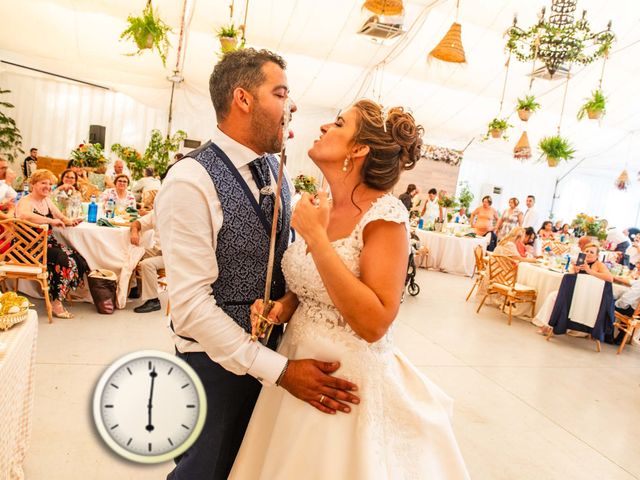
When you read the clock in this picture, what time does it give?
6:01
